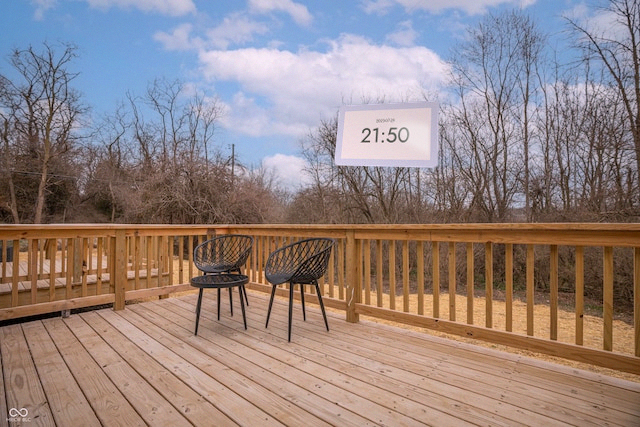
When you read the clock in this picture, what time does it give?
21:50
